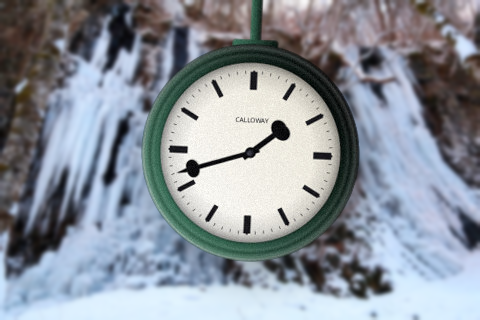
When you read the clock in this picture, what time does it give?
1:42
